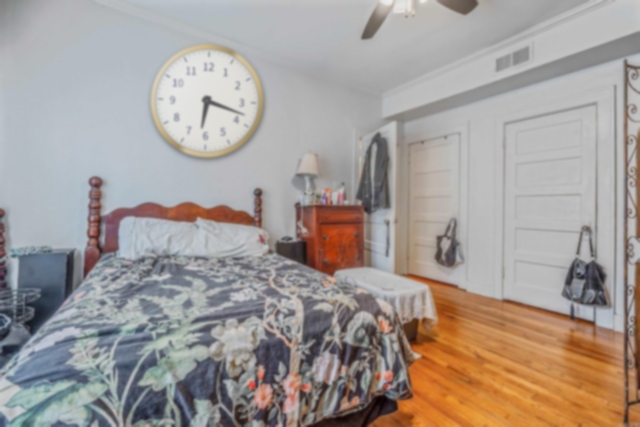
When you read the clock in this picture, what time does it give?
6:18
